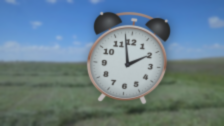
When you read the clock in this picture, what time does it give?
1:58
